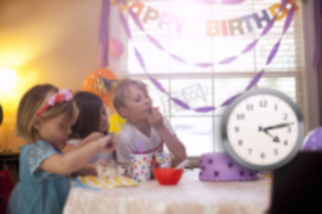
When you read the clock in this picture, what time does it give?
4:13
